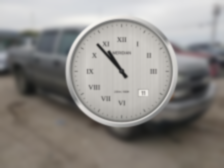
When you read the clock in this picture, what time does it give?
10:53
